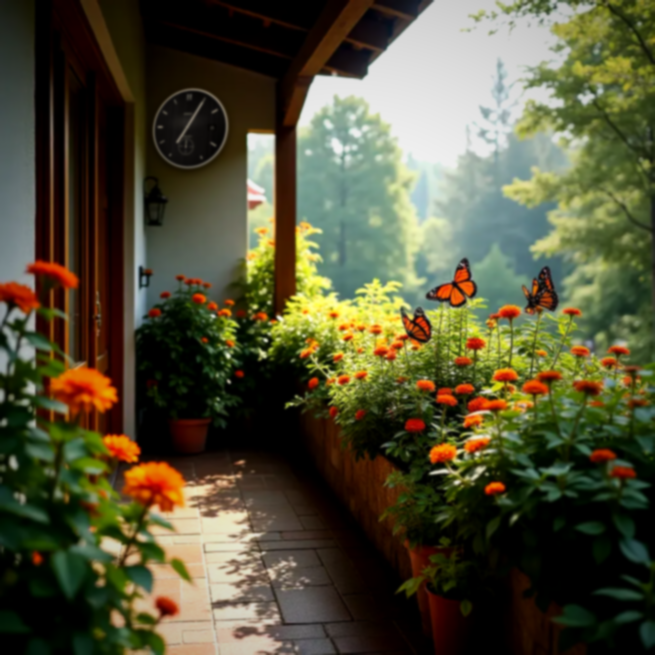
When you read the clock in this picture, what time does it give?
7:05
